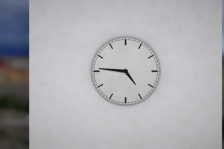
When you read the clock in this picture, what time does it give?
4:46
